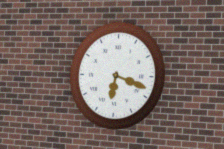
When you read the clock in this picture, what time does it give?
6:18
